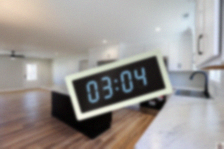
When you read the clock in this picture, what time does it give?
3:04
